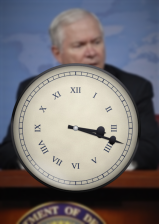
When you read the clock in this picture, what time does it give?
3:18
